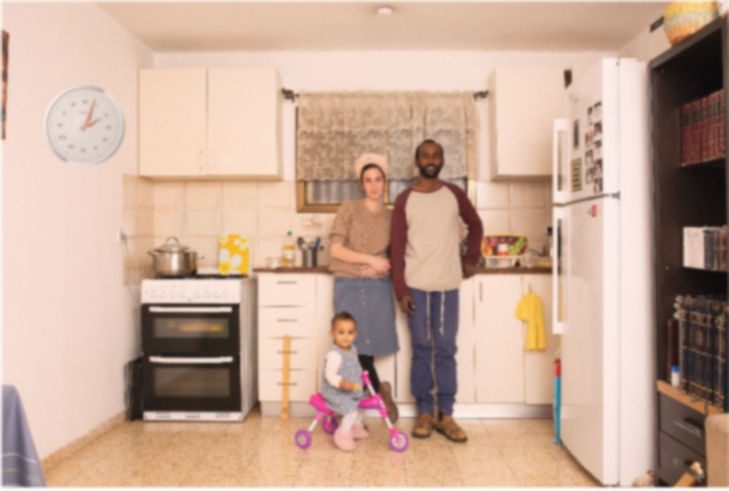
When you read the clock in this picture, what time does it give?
2:03
